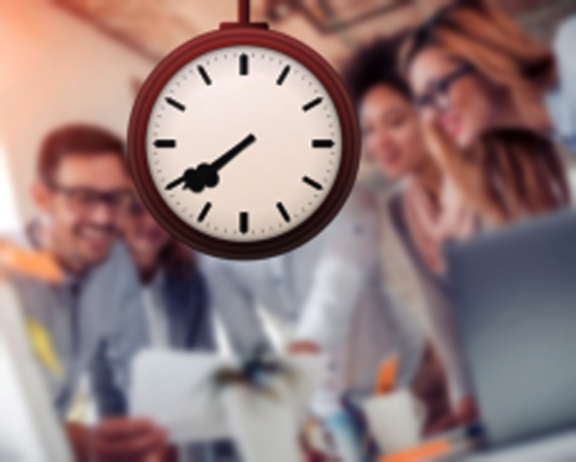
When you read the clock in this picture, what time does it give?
7:39
